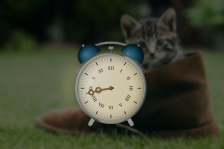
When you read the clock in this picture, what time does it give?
8:43
